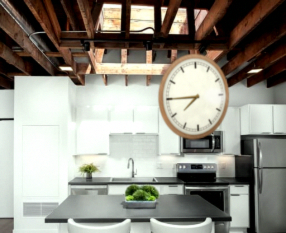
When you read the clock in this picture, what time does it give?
7:45
